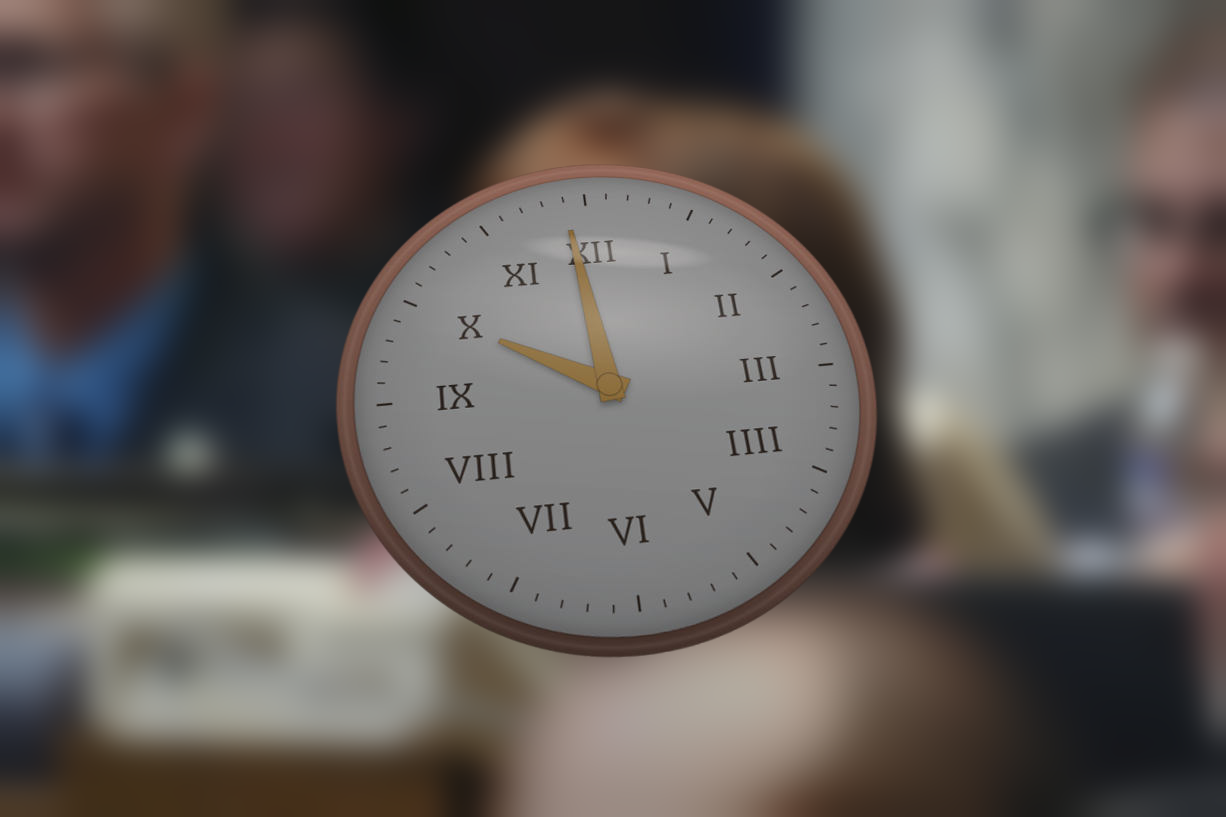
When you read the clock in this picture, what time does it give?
9:59
